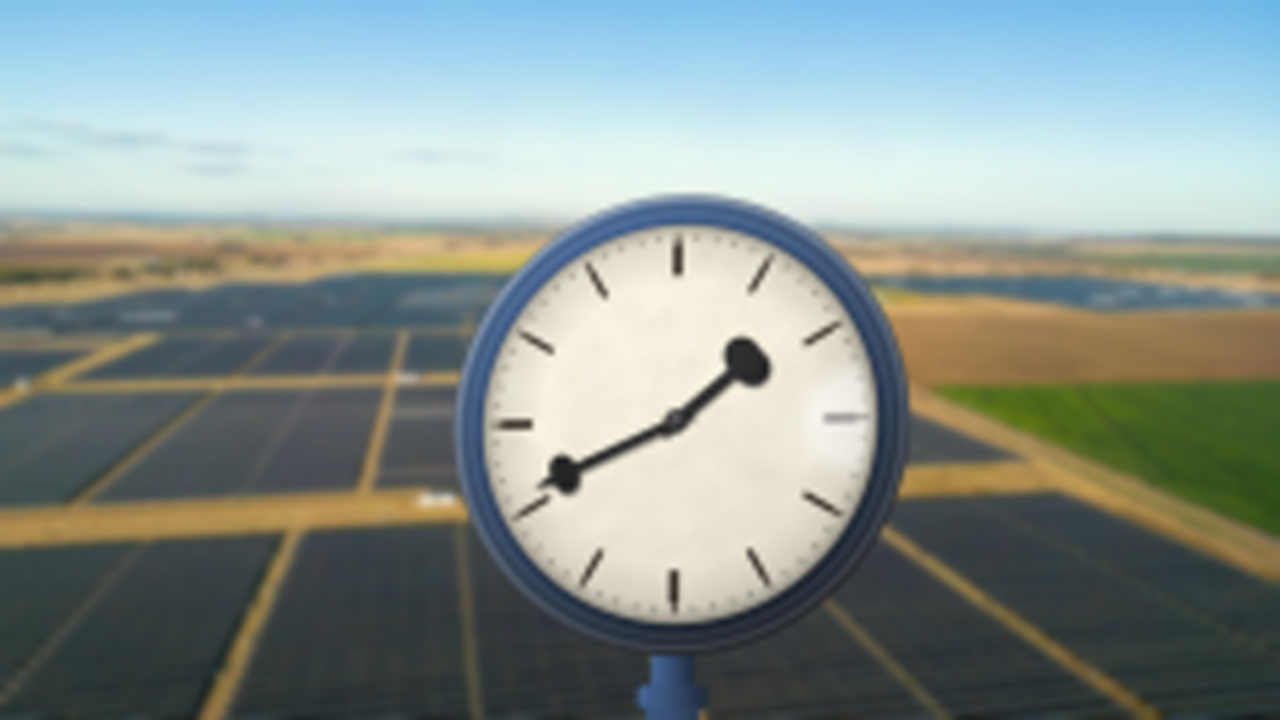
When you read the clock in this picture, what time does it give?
1:41
